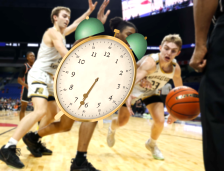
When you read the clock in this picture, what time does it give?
6:32
